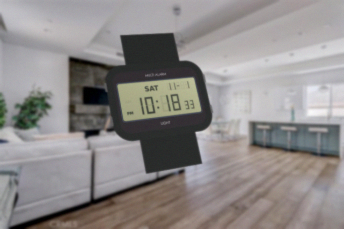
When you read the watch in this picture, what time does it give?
10:18
